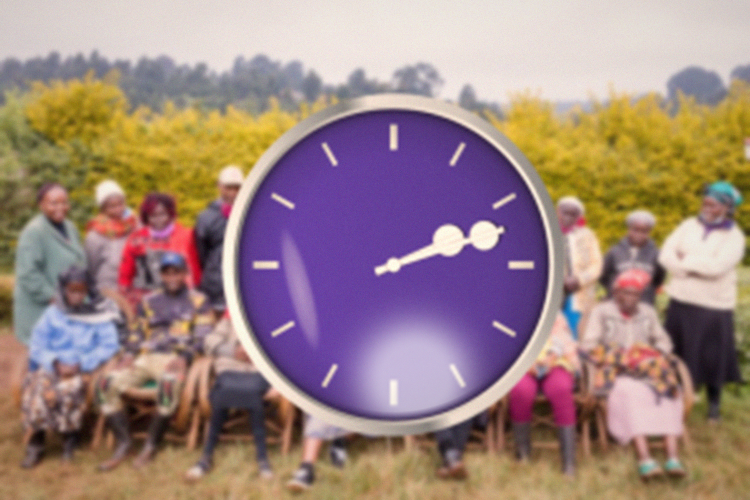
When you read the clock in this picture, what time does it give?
2:12
